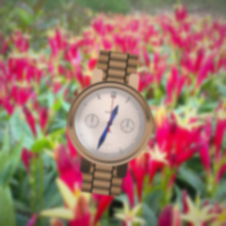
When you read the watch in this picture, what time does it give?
12:33
